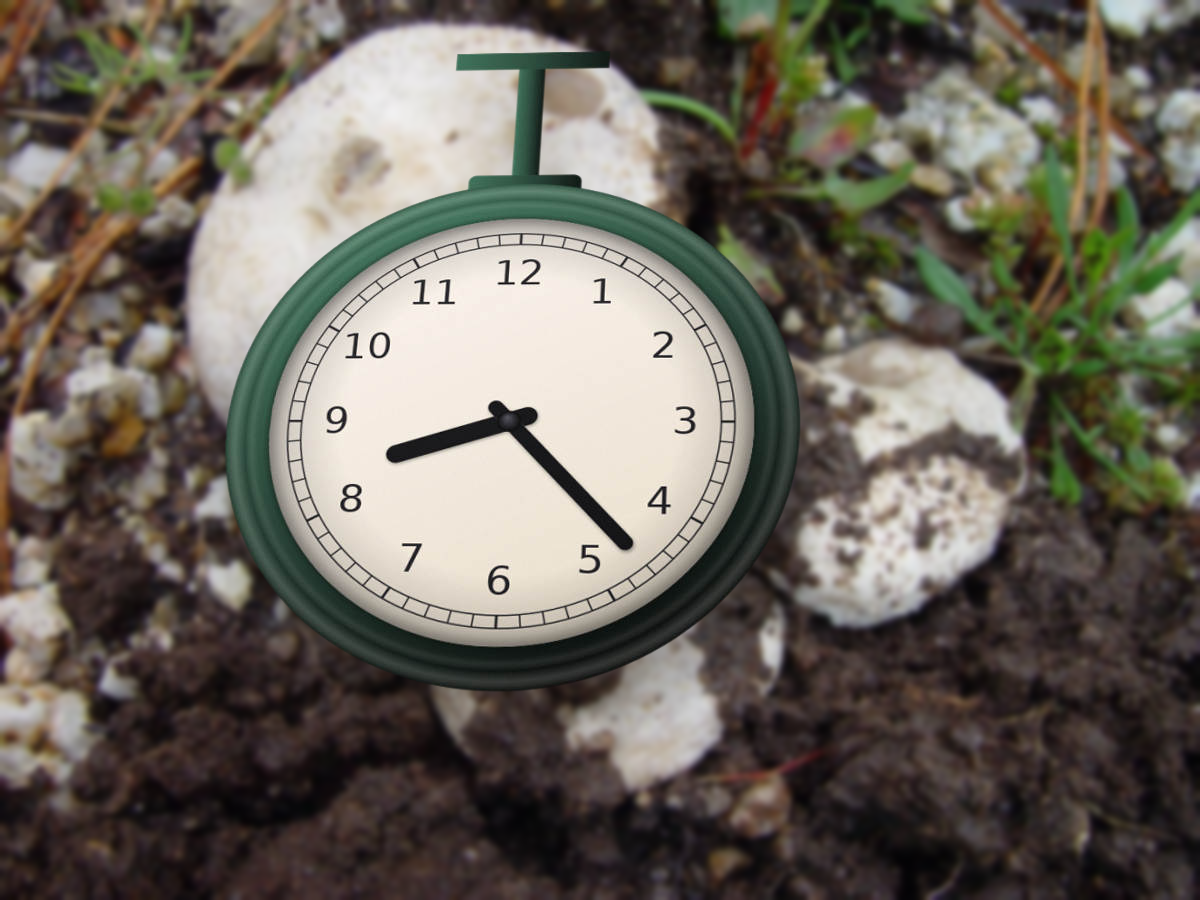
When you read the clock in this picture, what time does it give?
8:23
